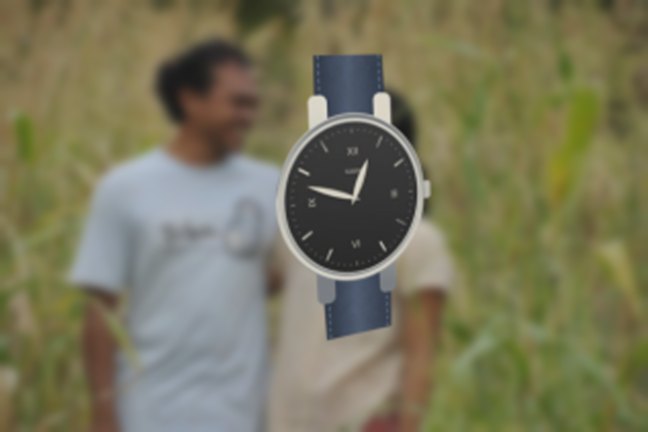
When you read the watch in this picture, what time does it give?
12:48
